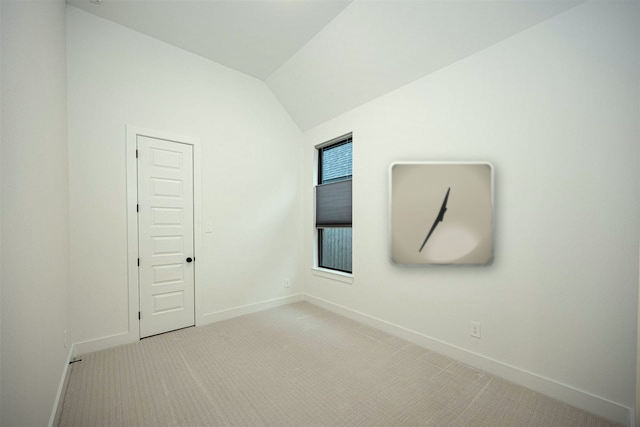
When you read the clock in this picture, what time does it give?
12:35
